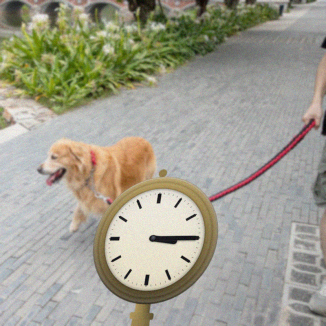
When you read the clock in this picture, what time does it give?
3:15
